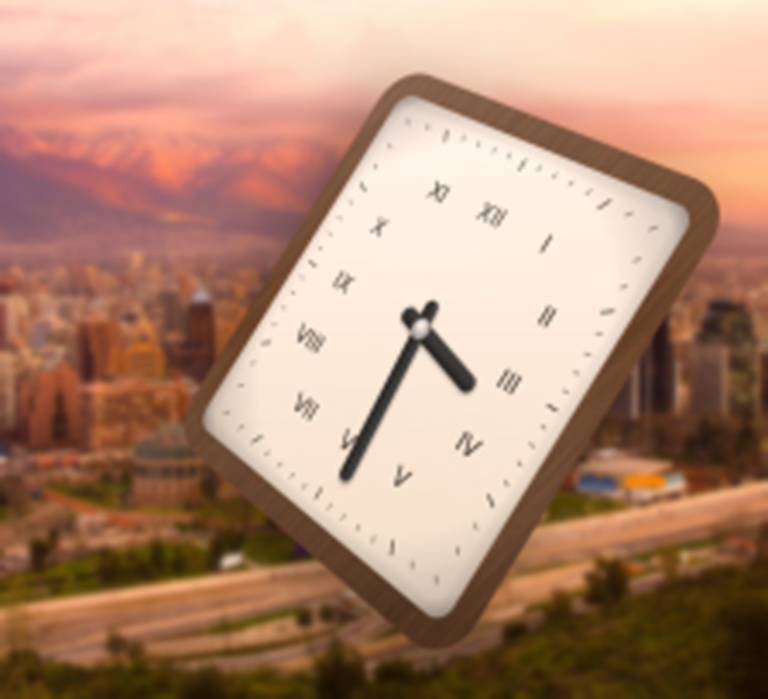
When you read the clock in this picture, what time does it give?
3:29
